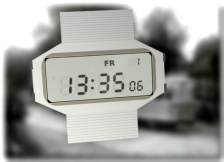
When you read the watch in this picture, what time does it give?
13:35:06
